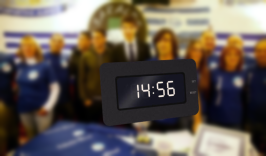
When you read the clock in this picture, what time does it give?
14:56
